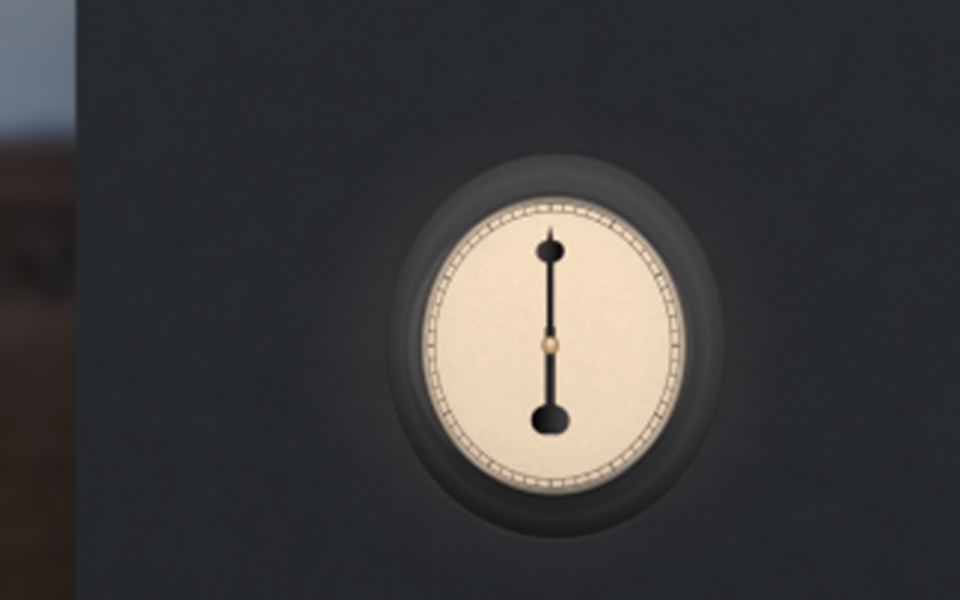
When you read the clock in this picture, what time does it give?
6:00
